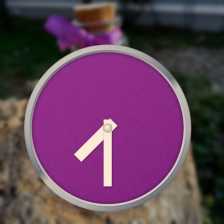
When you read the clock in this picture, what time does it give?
7:30
